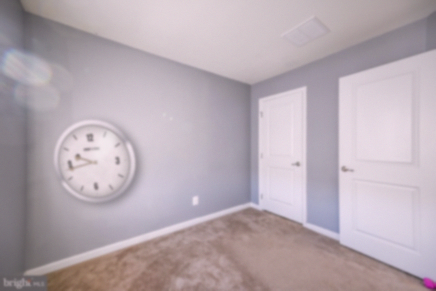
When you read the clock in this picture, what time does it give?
9:43
